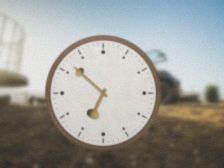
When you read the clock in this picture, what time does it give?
6:52
